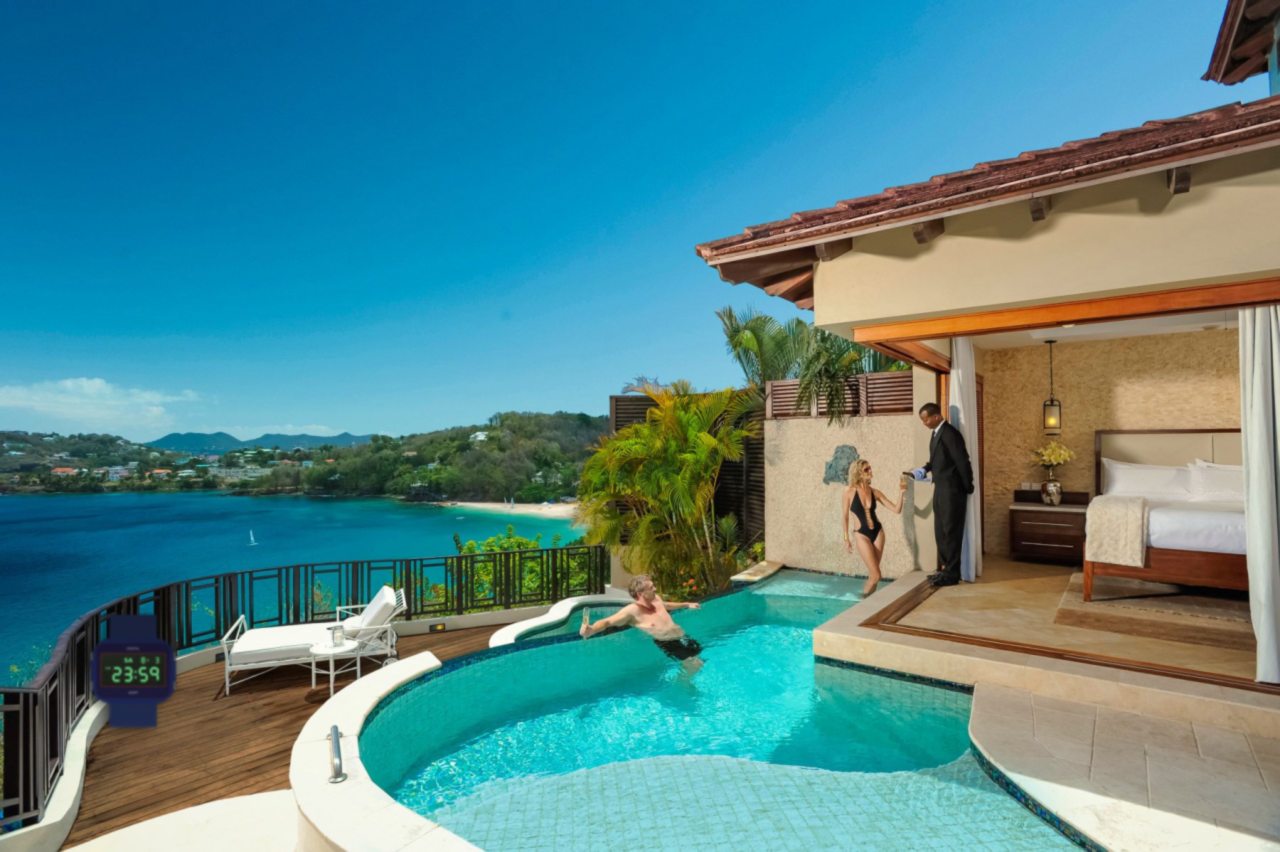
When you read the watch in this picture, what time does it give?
23:59
